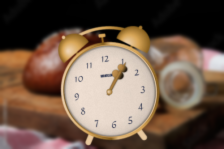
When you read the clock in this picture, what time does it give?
1:06
